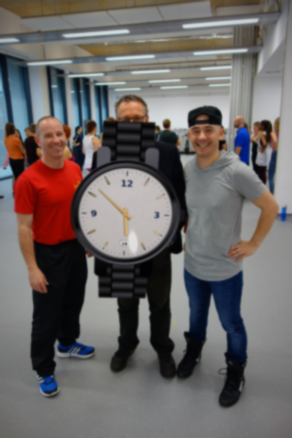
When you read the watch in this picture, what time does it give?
5:52
